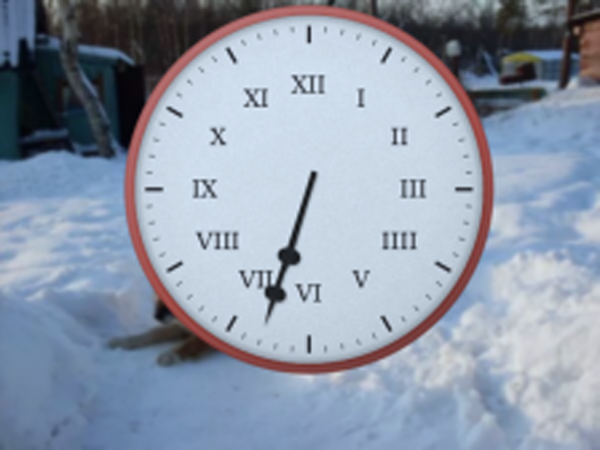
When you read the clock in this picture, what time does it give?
6:33
